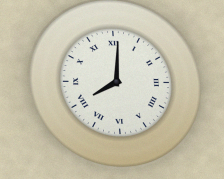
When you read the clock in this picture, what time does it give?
8:01
